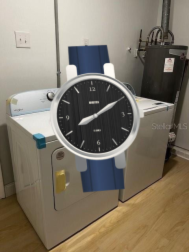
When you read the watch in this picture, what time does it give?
8:10
